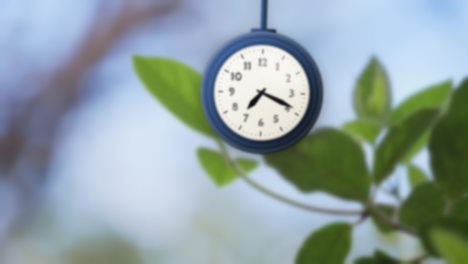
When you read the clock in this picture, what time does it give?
7:19
